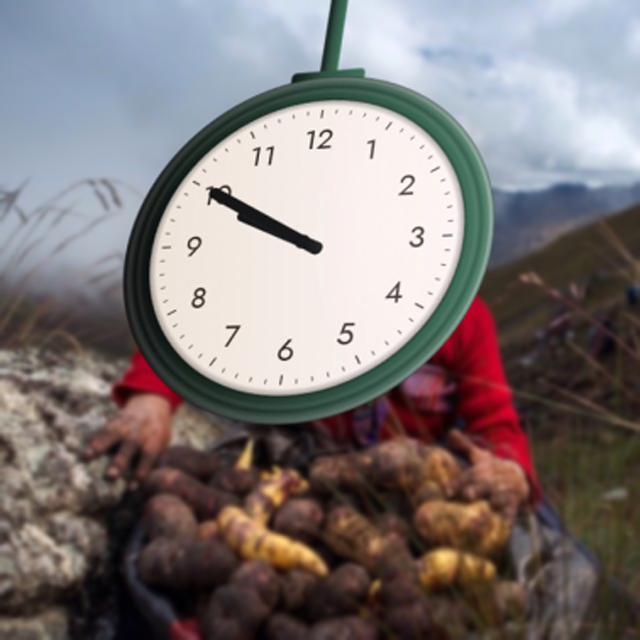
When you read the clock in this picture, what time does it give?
9:50
